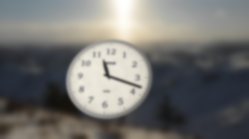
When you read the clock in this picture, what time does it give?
11:18
